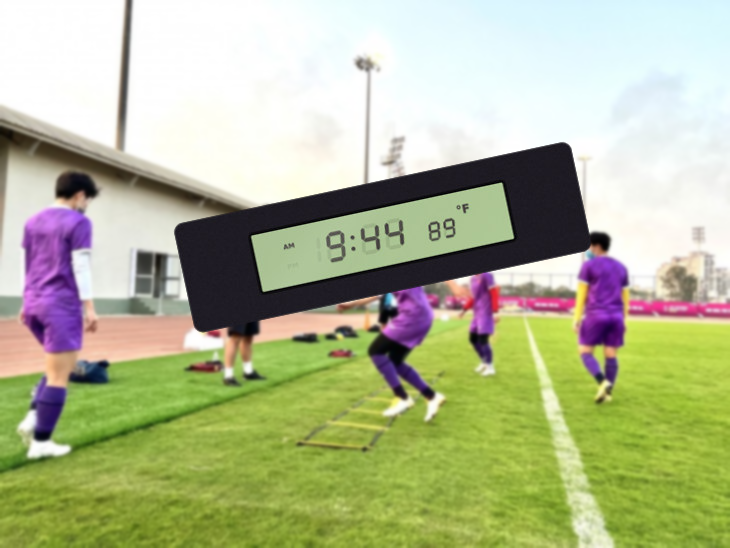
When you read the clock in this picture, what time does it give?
9:44
